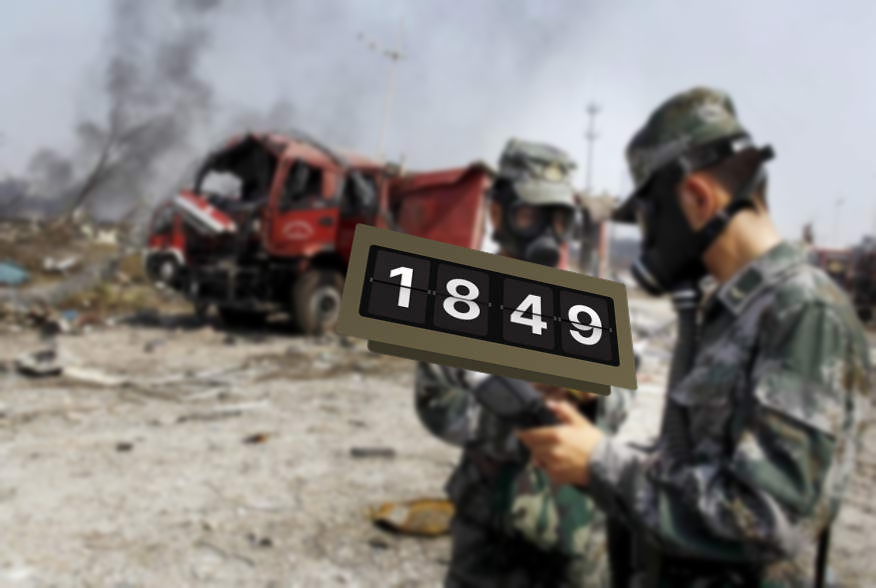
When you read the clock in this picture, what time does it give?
18:49
